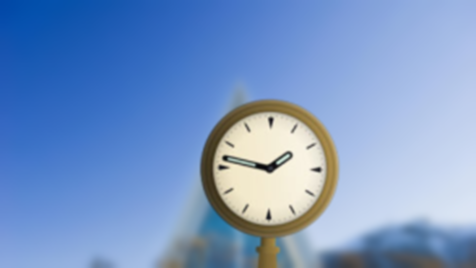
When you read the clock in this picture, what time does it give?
1:47
